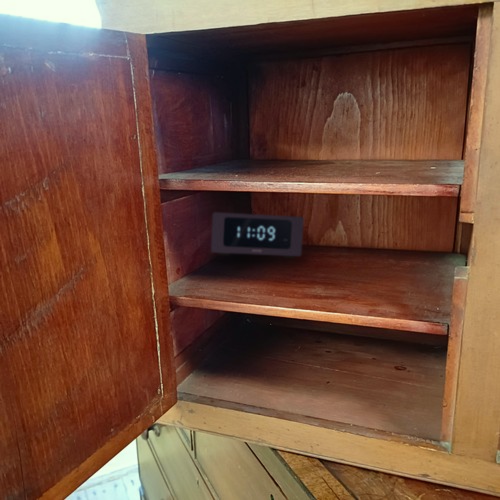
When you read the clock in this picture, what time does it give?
11:09
